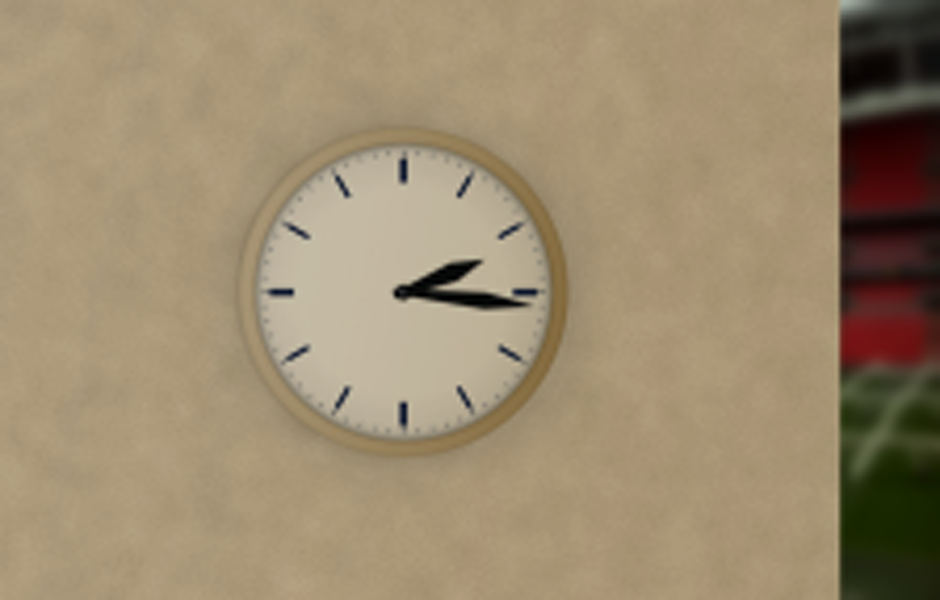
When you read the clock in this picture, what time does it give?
2:16
